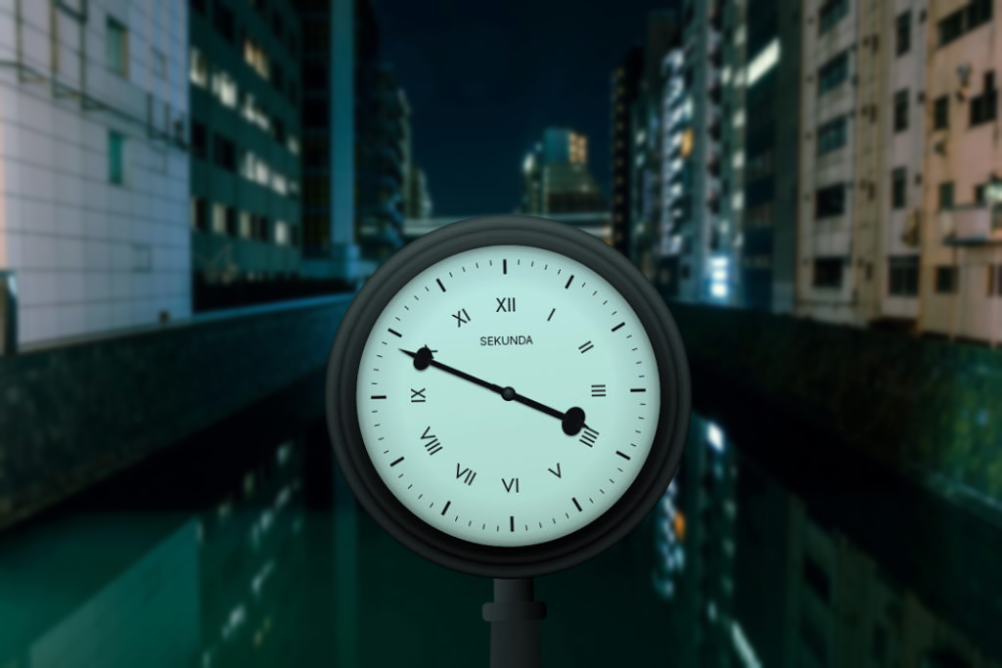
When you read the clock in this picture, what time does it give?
3:49
